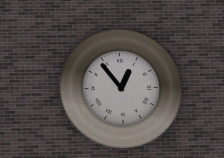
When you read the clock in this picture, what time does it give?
12:54
